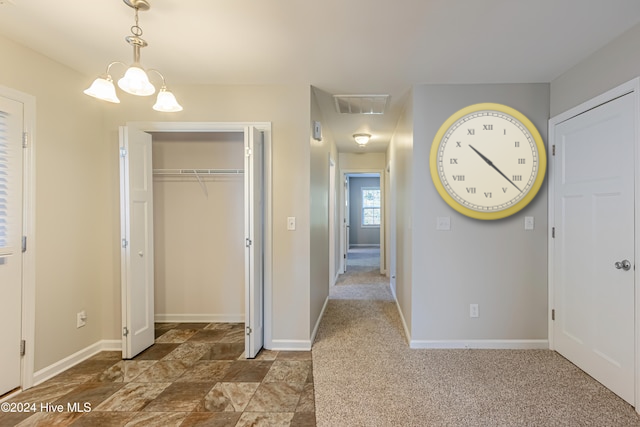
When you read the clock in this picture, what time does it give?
10:22
